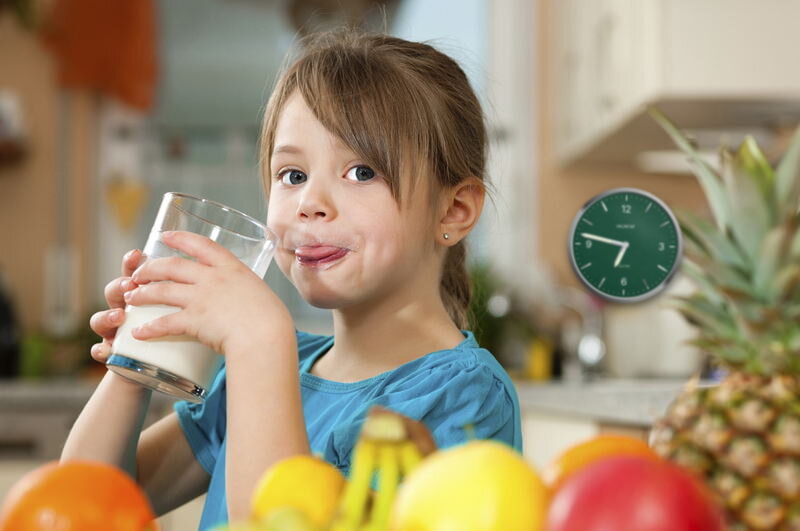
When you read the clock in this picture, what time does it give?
6:47
